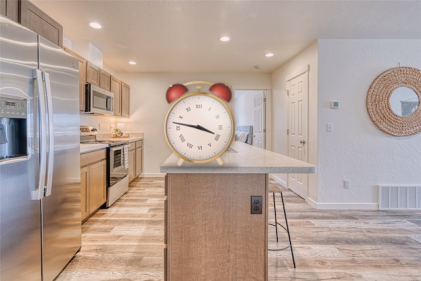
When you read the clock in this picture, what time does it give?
3:47
